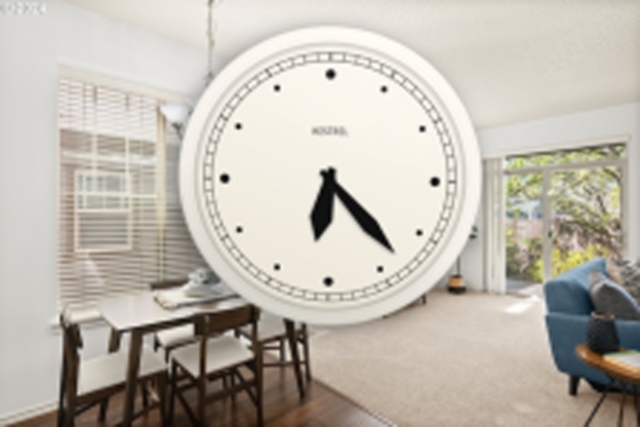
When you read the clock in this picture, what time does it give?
6:23
